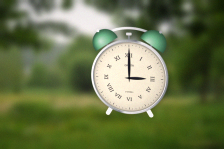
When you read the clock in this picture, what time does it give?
3:00
